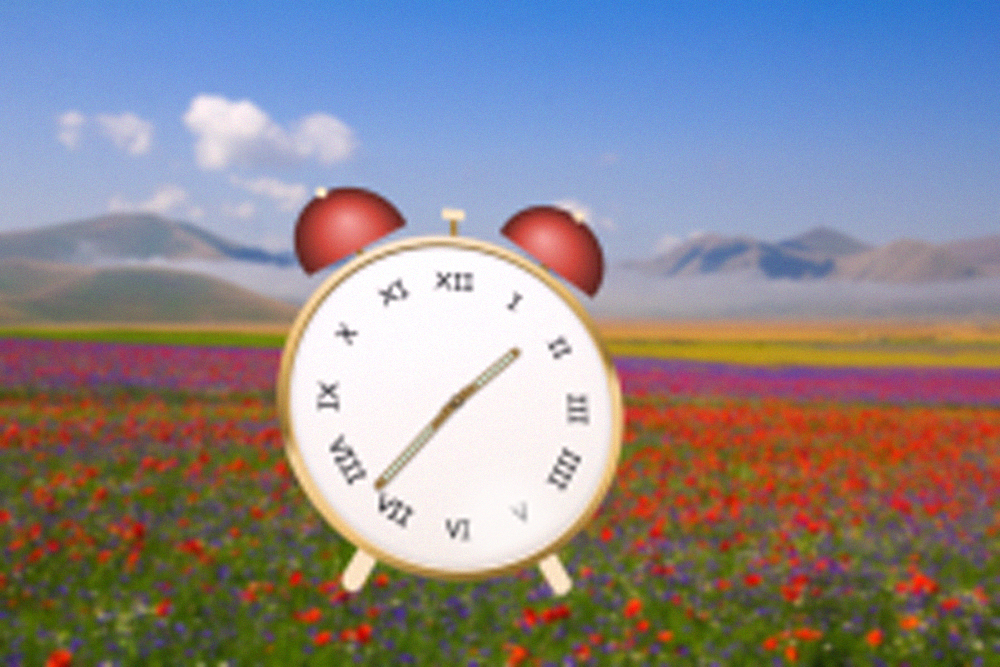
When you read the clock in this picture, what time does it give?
1:37
